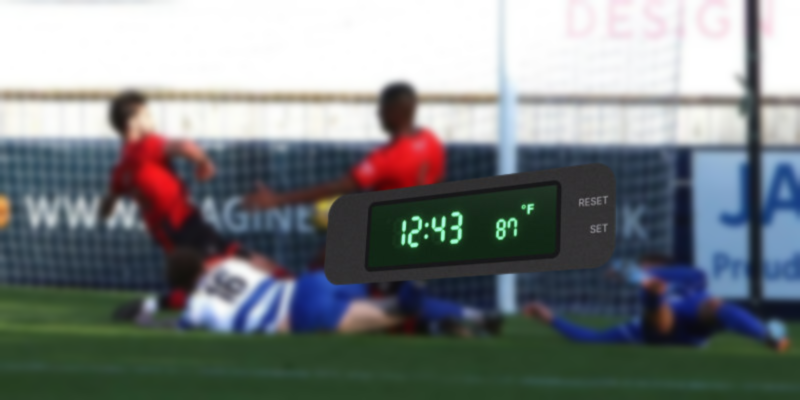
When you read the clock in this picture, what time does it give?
12:43
